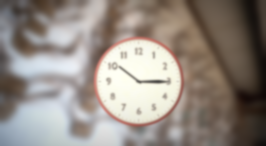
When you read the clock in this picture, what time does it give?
10:15
